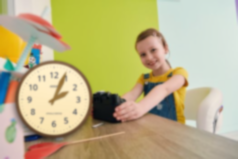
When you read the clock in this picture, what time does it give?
2:04
